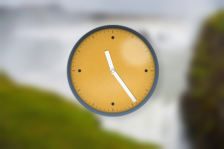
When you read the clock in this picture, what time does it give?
11:24
